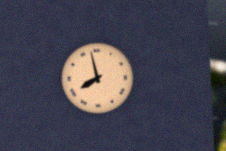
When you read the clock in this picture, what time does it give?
7:58
